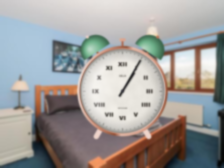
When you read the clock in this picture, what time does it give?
1:05
